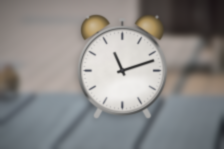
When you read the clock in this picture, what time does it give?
11:12
